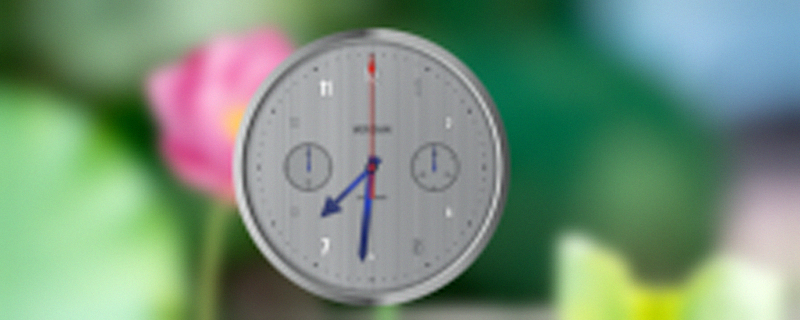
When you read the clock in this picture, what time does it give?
7:31
